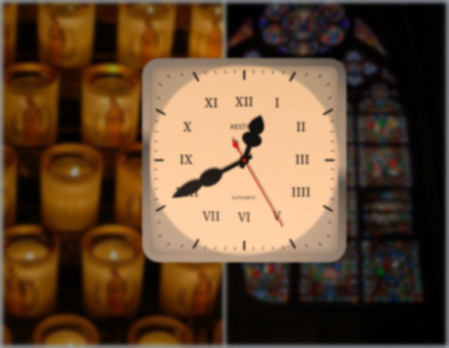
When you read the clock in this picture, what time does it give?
12:40:25
